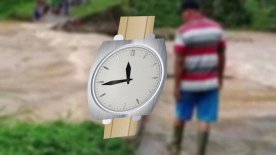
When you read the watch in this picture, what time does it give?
11:44
